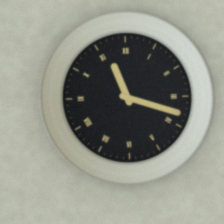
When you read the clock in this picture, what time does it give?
11:18
